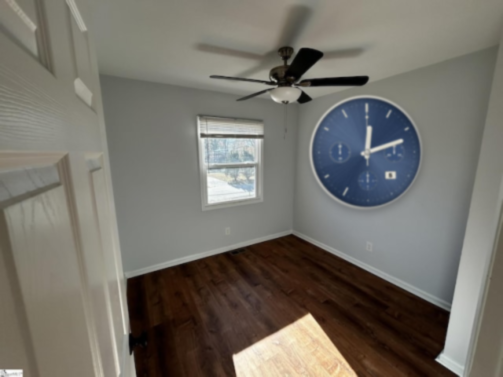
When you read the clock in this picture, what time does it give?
12:12
